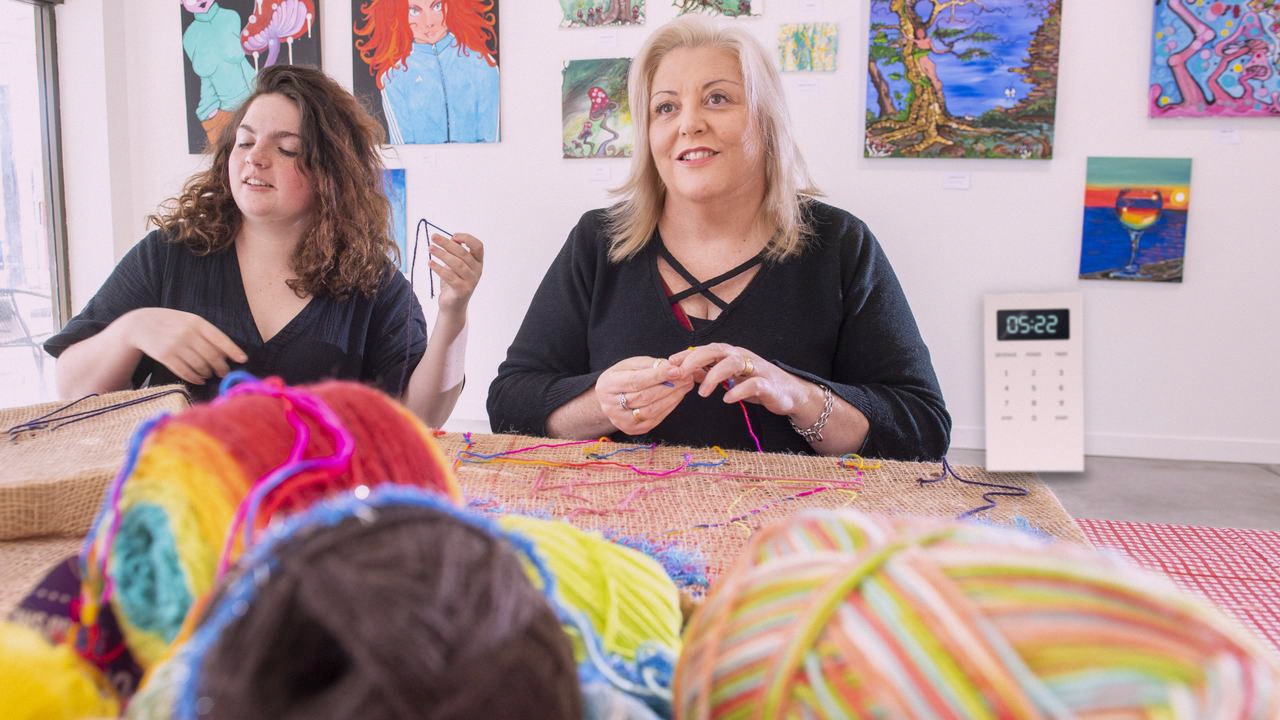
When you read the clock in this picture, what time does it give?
5:22
